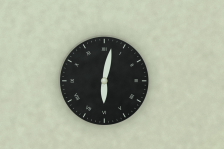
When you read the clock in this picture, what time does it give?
6:02
